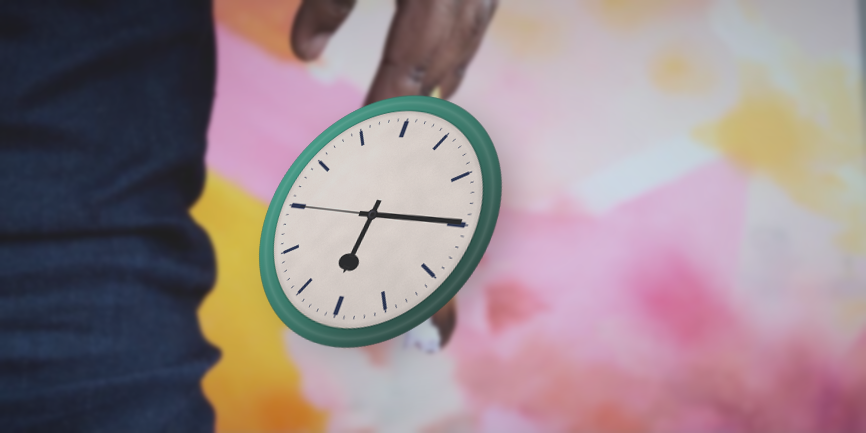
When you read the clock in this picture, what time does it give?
6:14:45
